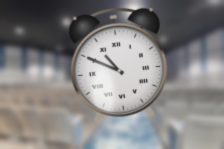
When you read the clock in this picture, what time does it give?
10:50
